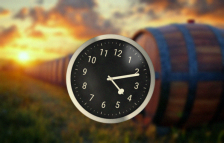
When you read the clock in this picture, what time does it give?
4:11
